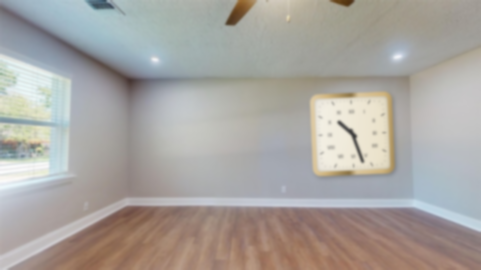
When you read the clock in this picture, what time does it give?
10:27
